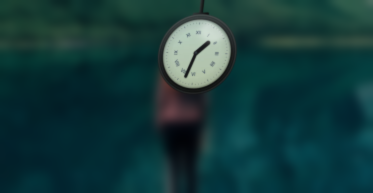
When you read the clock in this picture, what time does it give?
1:33
